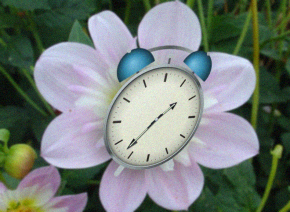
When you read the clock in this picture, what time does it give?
1:37
